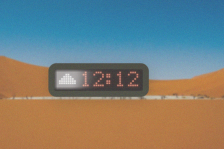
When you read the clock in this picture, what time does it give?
12:12
